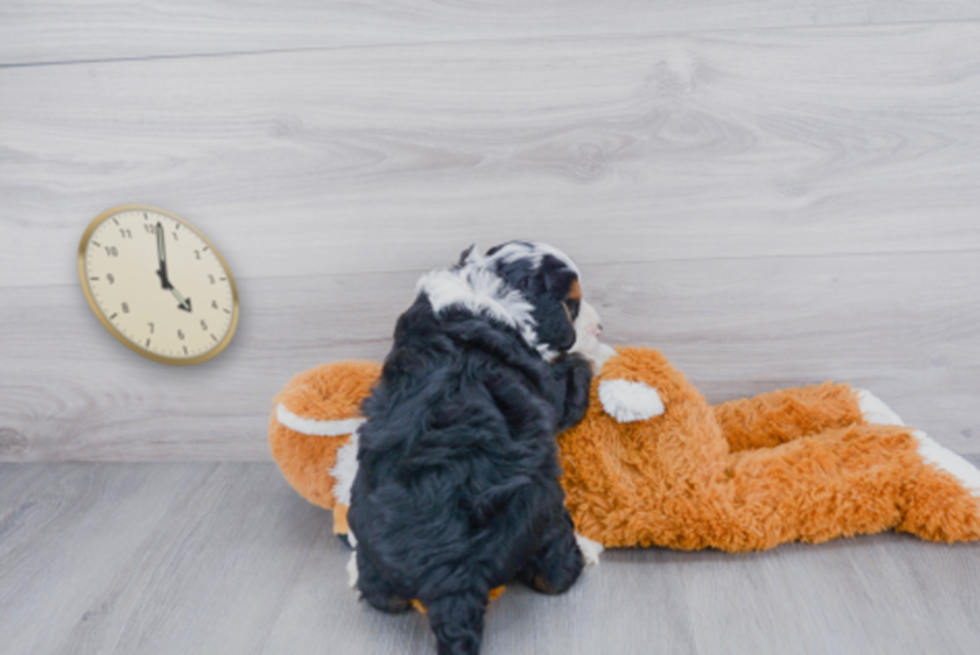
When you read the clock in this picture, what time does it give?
5:02
